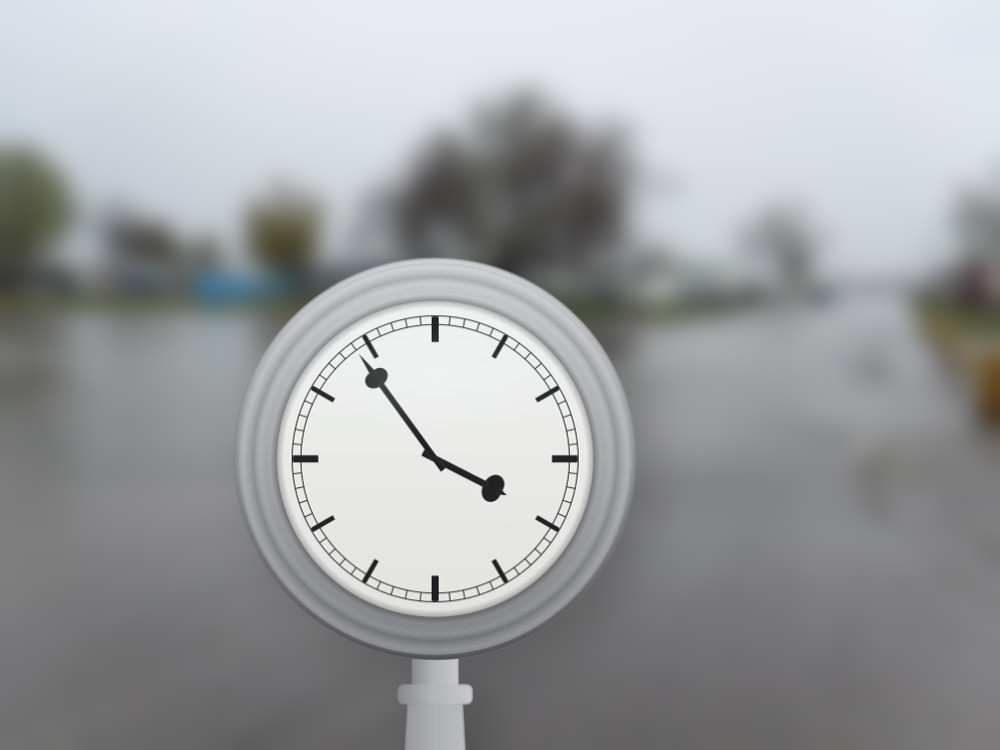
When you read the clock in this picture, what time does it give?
3:54
